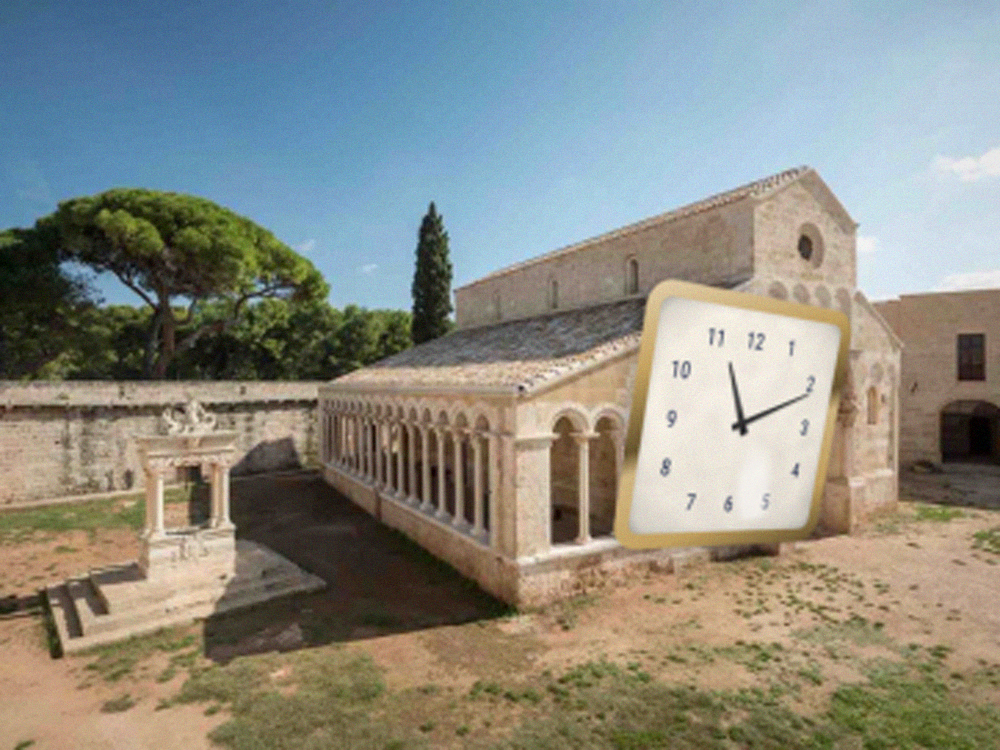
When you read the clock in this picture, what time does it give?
11:11
